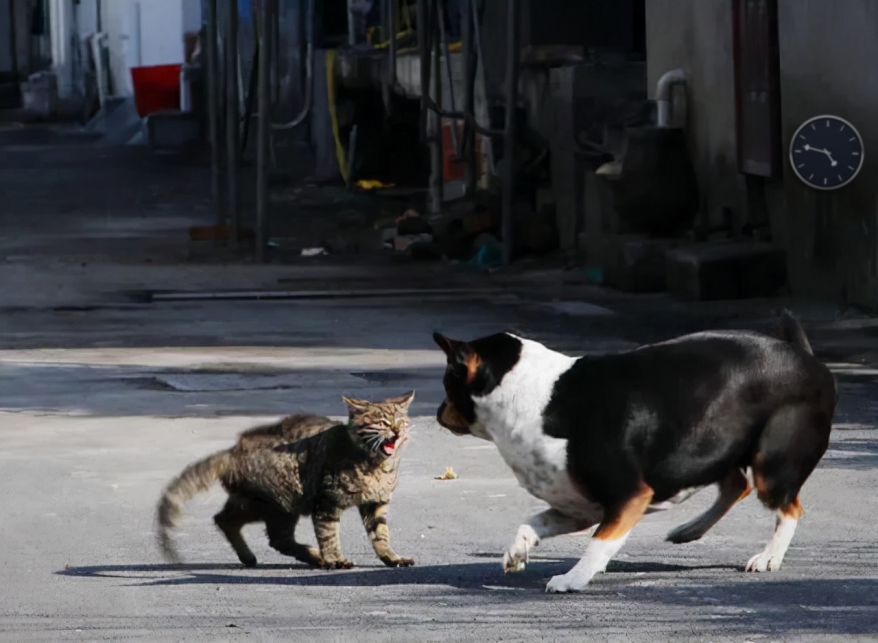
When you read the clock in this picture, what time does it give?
4:47
